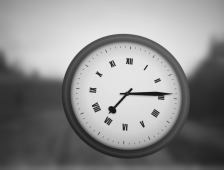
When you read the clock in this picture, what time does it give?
7:14
